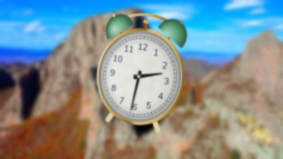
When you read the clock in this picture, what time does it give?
2:31
